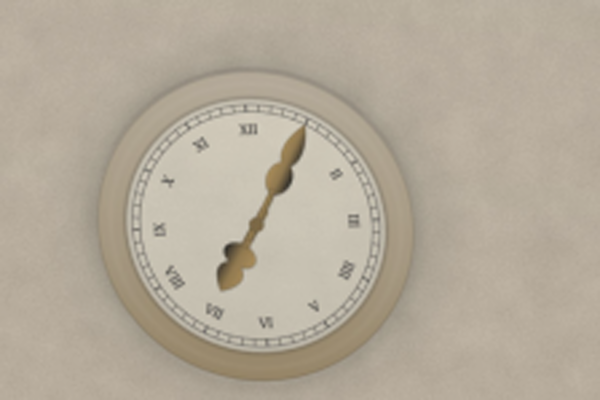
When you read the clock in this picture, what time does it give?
7:05
